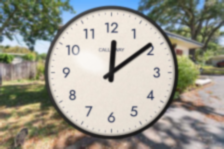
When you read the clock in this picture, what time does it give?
12:09
